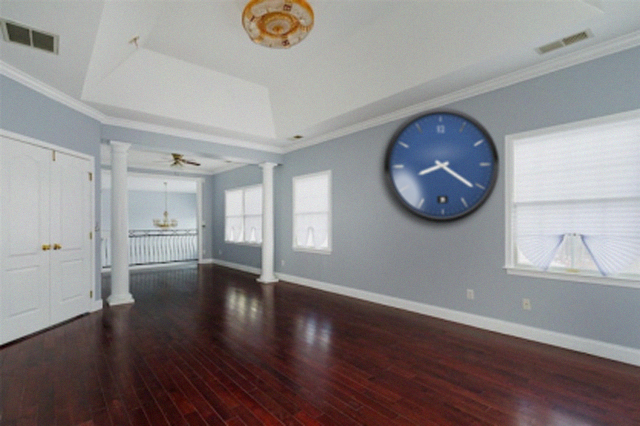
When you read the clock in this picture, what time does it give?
8:21
